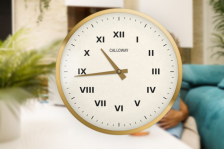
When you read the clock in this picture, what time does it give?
10:44
